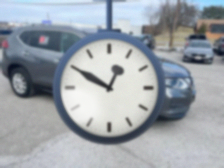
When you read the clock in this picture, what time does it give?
12:50
